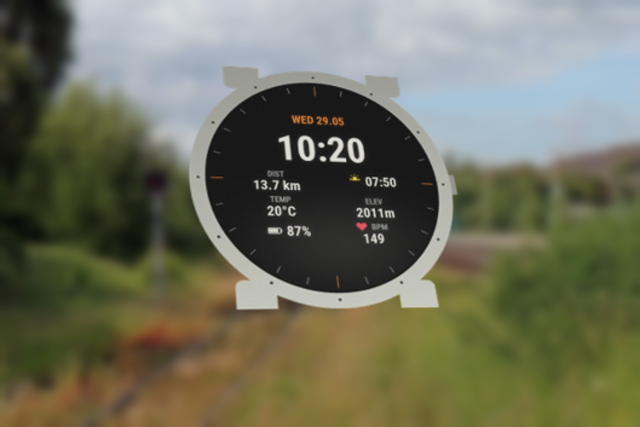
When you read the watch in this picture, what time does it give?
10:20
